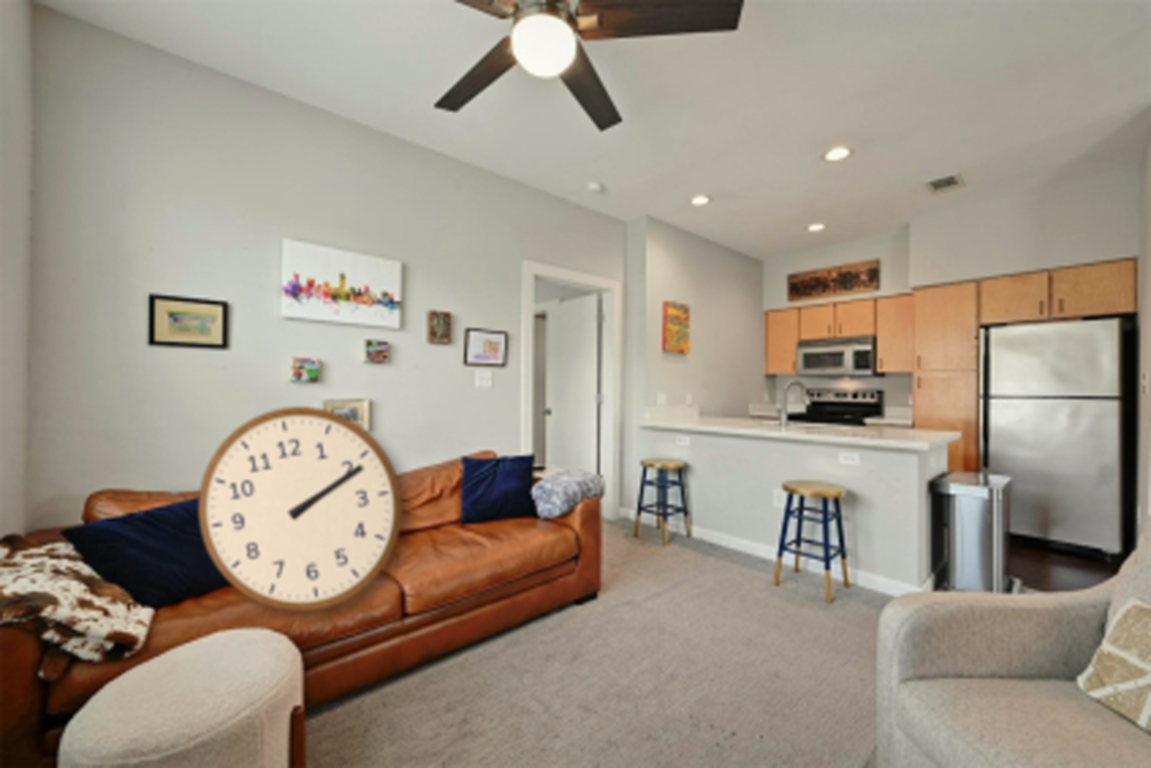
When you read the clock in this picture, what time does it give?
2:11
